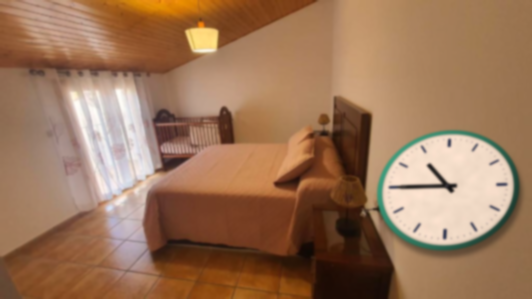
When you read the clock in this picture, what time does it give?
10:45
